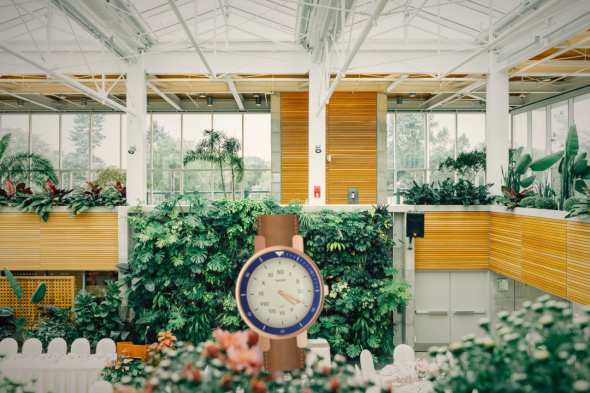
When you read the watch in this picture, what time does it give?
4:19
